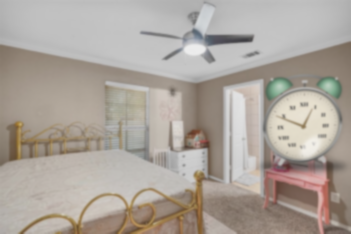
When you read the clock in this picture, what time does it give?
12:49
